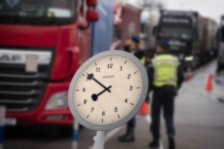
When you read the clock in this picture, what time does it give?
7:51
